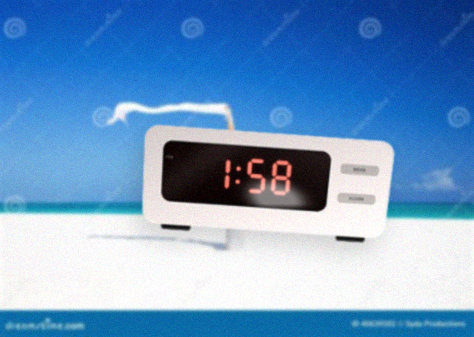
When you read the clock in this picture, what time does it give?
1:58
